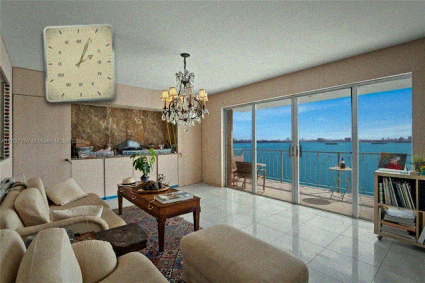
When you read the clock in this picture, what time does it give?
2:04
